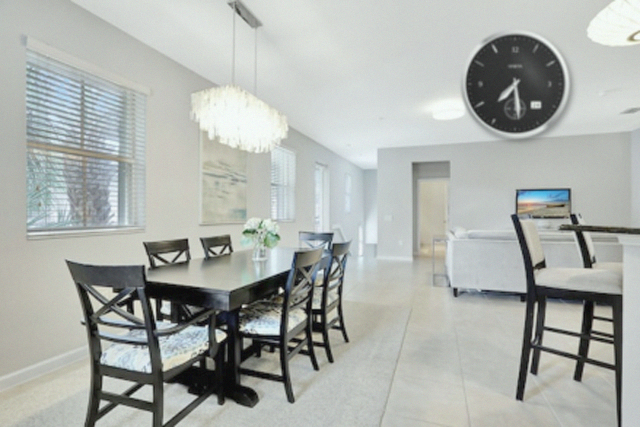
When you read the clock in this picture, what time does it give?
7:29
